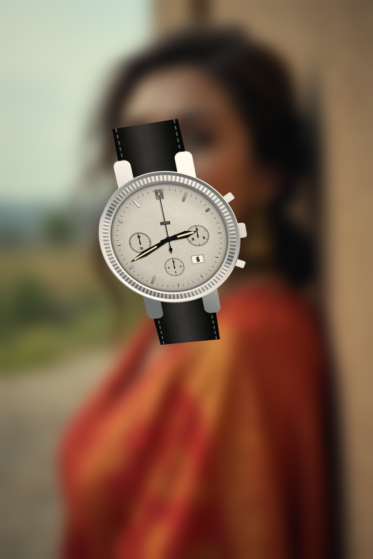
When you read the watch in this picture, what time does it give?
2:41
